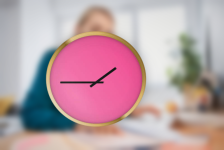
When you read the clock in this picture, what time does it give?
1:45
